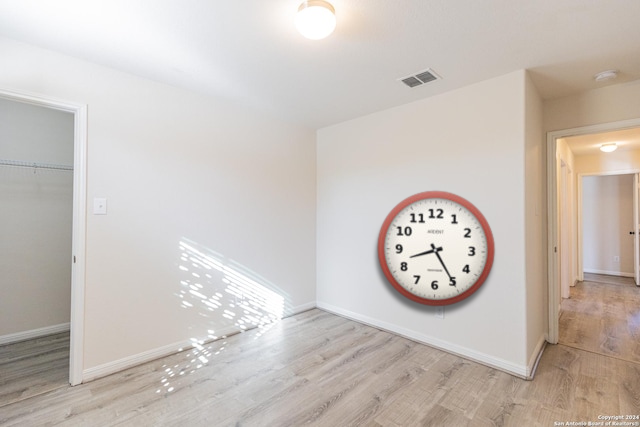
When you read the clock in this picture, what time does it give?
8:25
